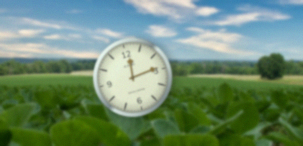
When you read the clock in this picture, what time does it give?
12:14
